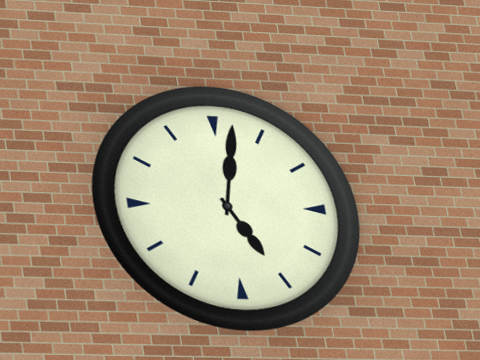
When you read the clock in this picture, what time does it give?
5:02
